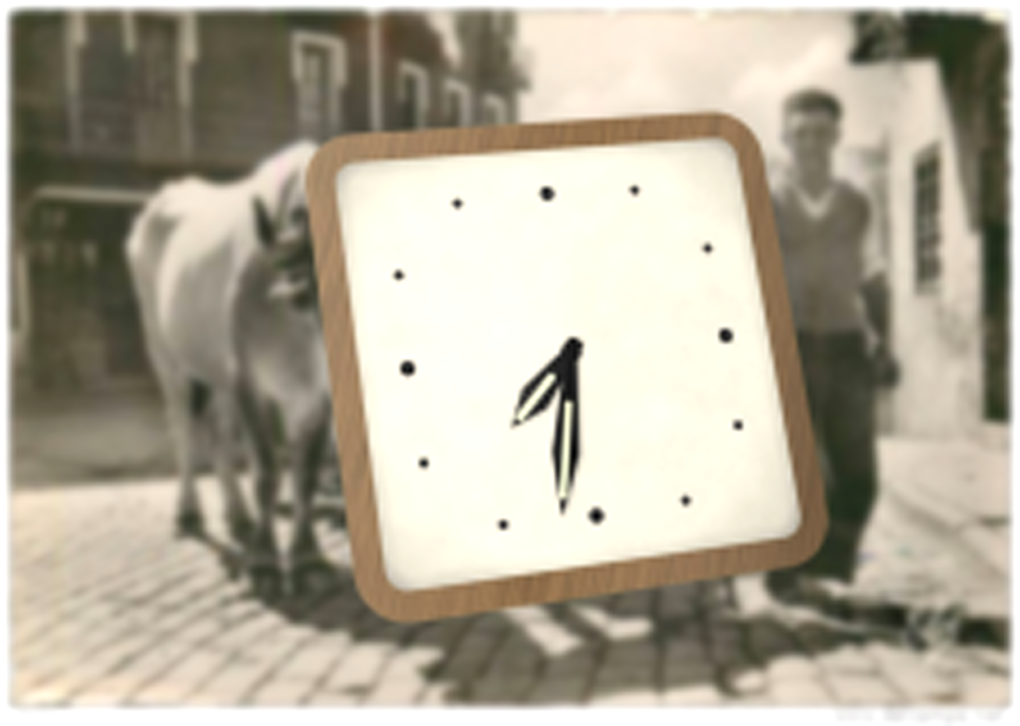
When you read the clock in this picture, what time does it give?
7:32
